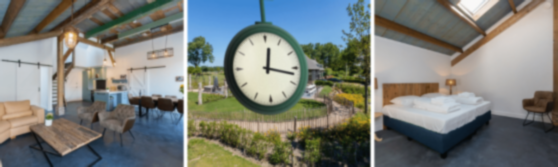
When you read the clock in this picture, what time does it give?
12:17
